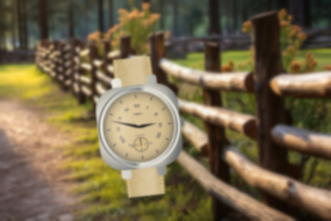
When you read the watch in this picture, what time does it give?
2:48
